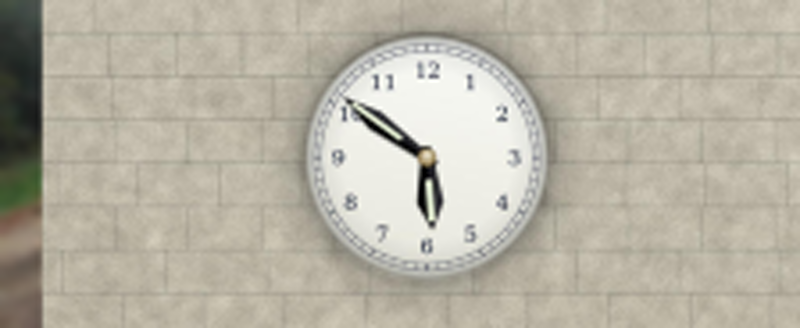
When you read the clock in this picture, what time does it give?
5:51
